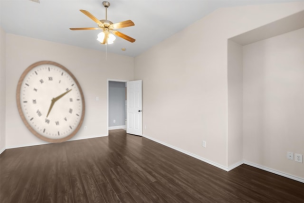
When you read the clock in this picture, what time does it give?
7:11
